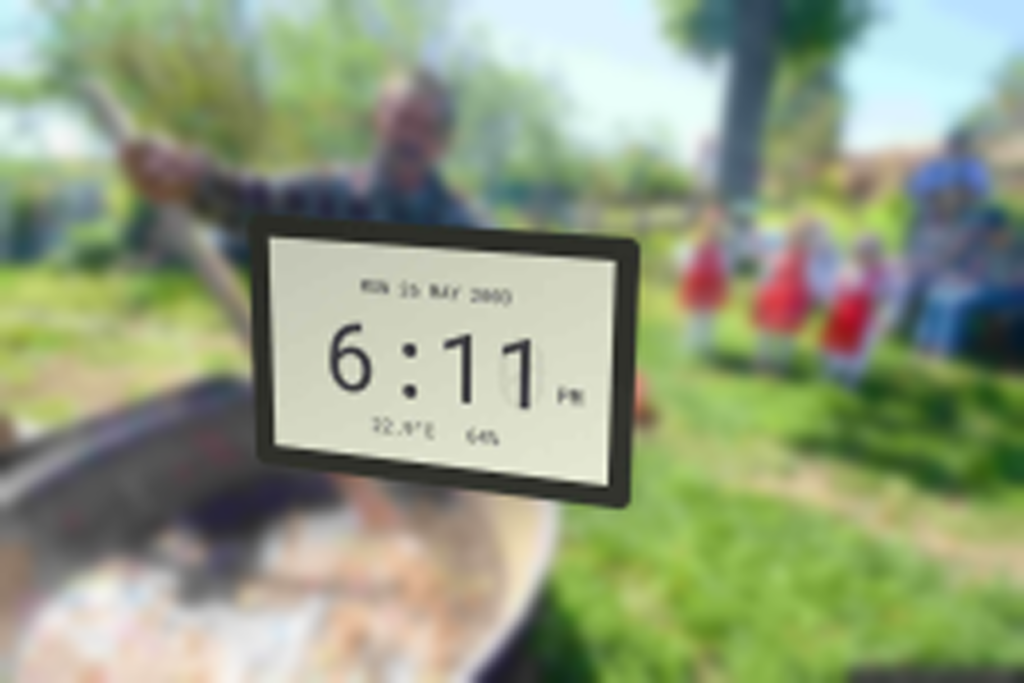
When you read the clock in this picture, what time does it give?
6:11
